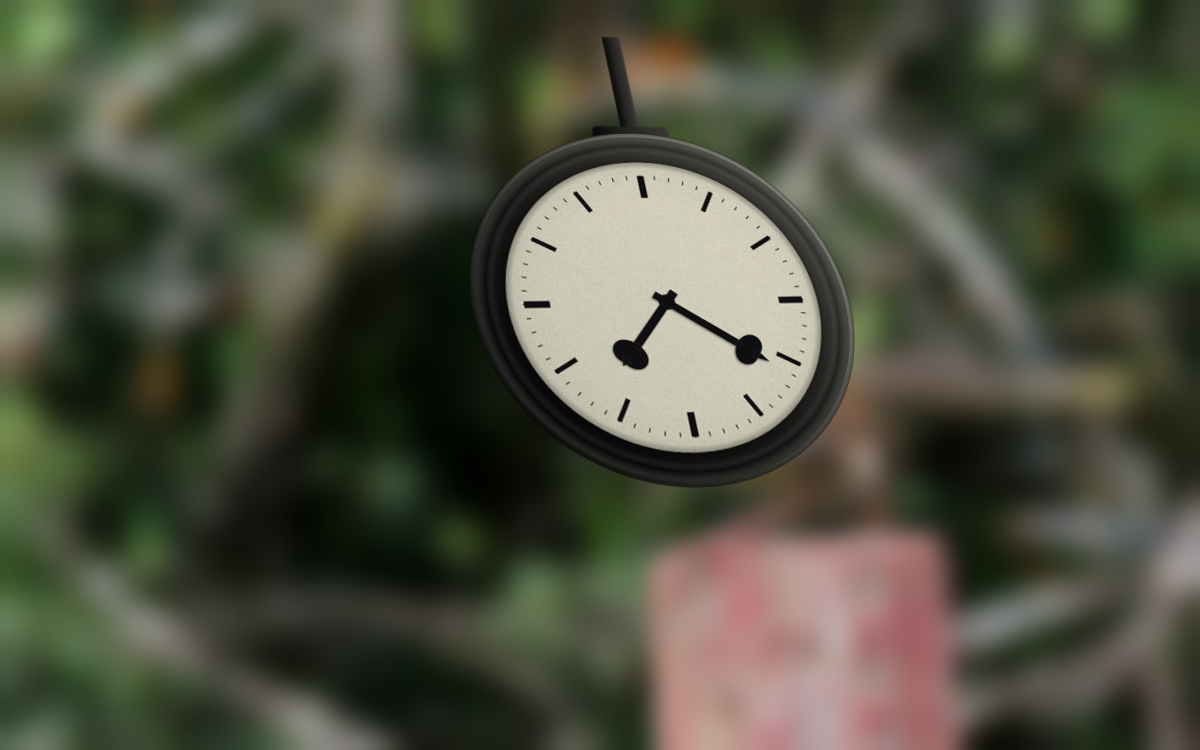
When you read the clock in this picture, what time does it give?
7:21
